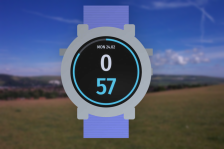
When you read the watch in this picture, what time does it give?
0:57
